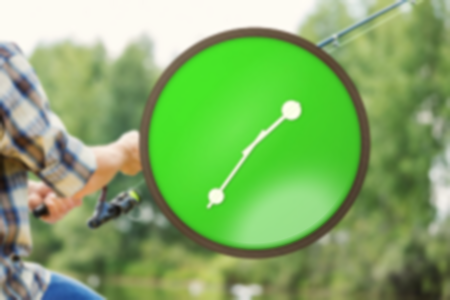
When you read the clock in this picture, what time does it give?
1:36
